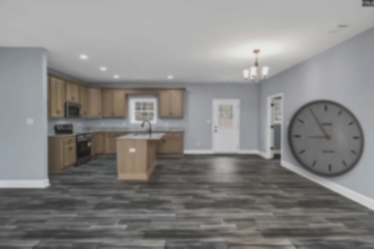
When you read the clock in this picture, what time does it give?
8:55
